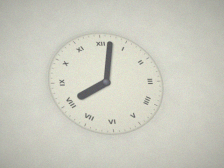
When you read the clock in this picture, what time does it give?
8:02
